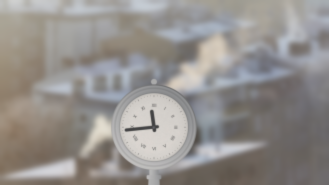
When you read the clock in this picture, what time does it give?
11:44
